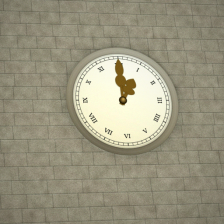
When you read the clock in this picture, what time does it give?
1:00
